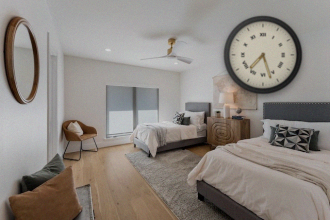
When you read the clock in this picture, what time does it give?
7:27
